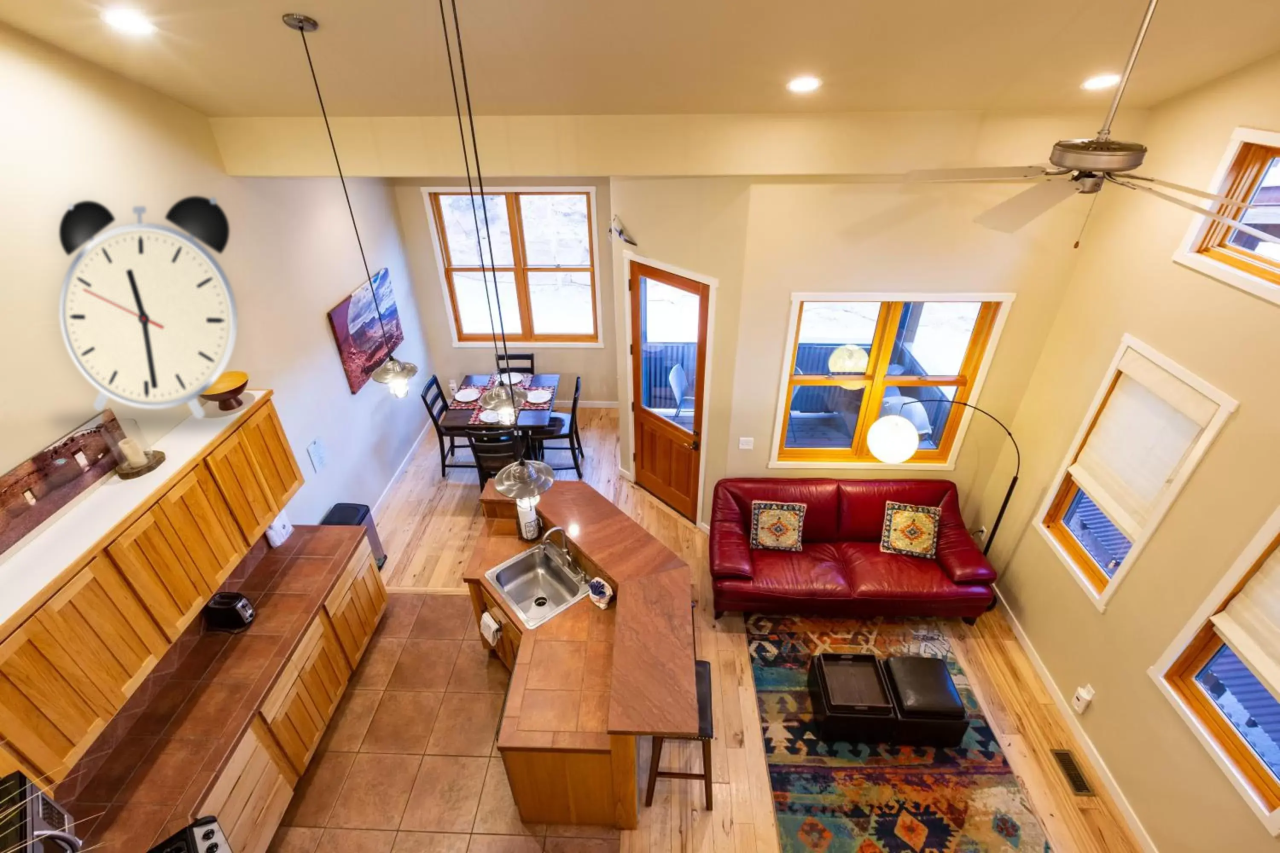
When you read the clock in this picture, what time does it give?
11:28:49
